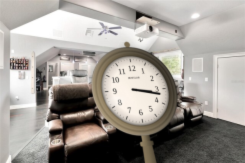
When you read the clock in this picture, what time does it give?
3:17
